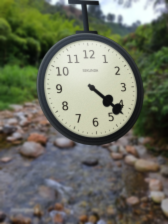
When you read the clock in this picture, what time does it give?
4:22
